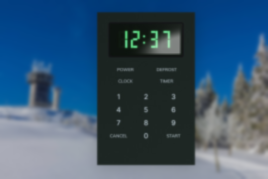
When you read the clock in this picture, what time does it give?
12:37
